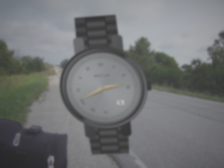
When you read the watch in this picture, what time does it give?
2:41
